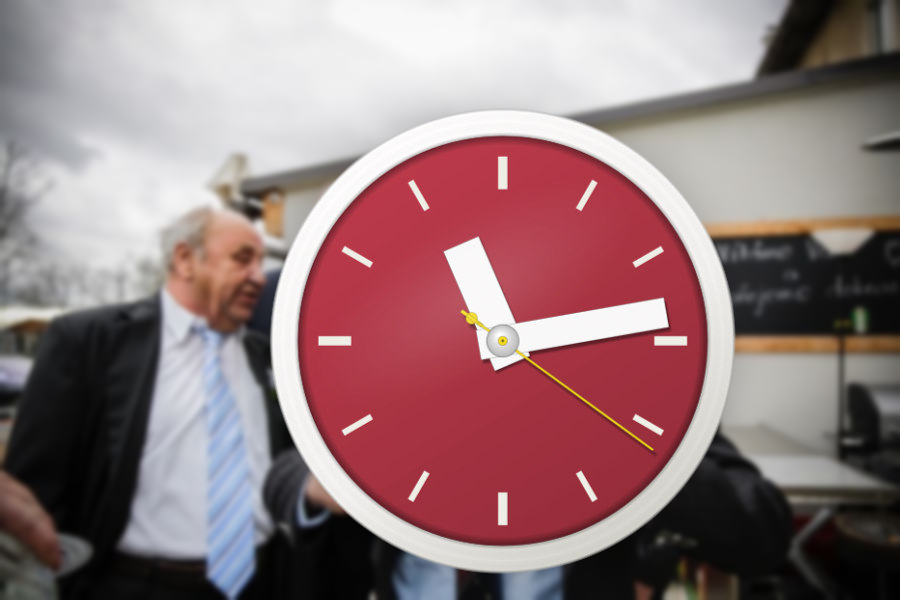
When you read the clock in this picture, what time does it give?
11:13:21
